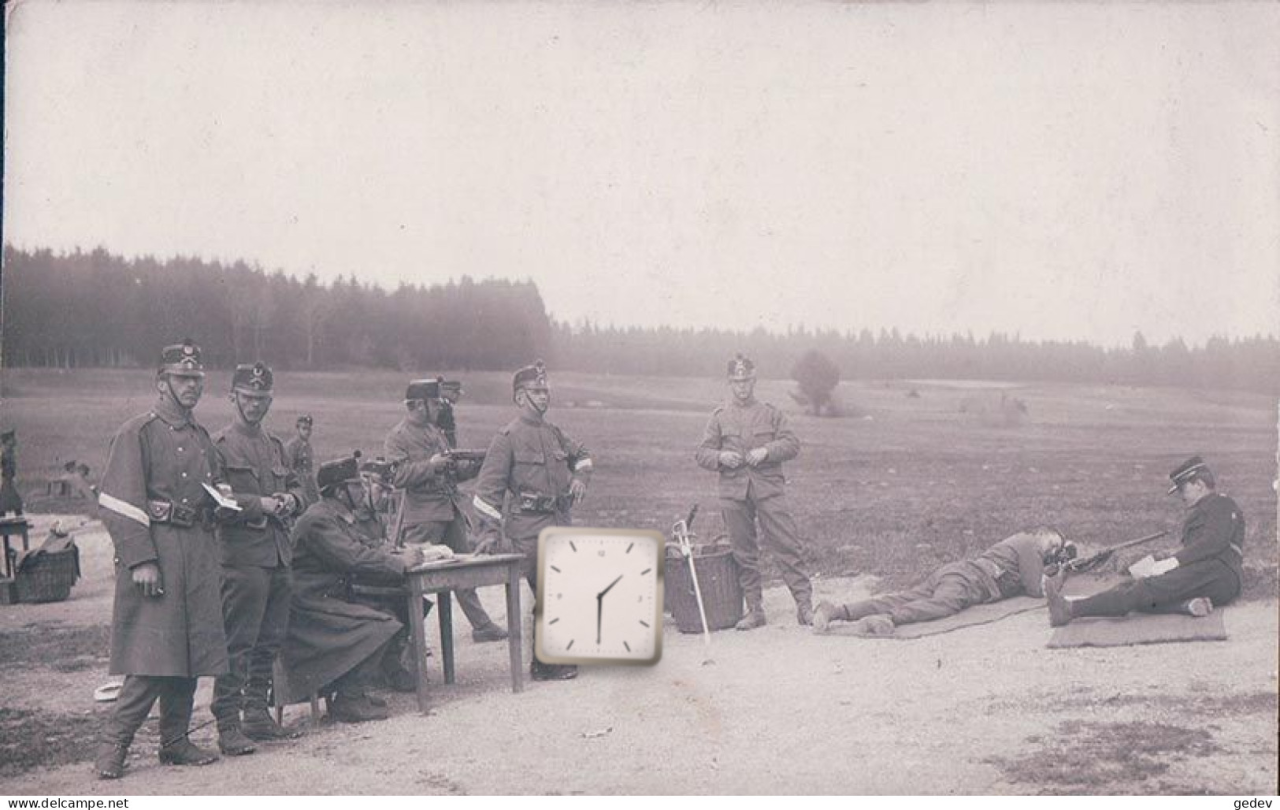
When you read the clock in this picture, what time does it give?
1:30
